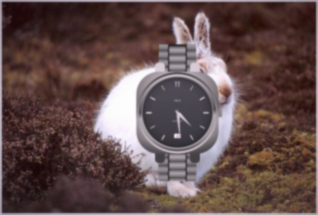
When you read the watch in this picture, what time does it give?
4:29
